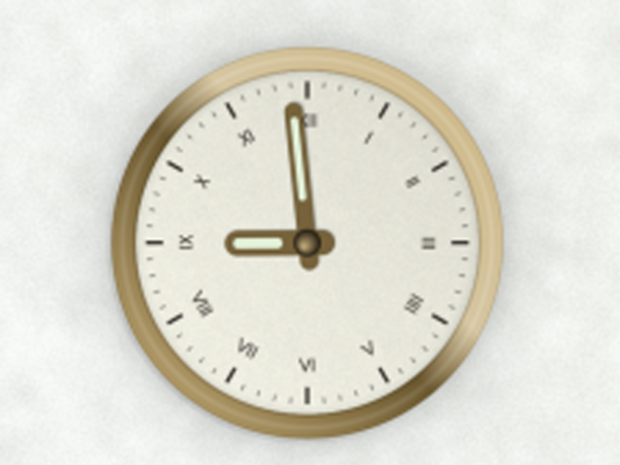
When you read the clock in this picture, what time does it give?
8:59
